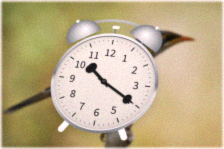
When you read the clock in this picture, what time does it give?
10:20
